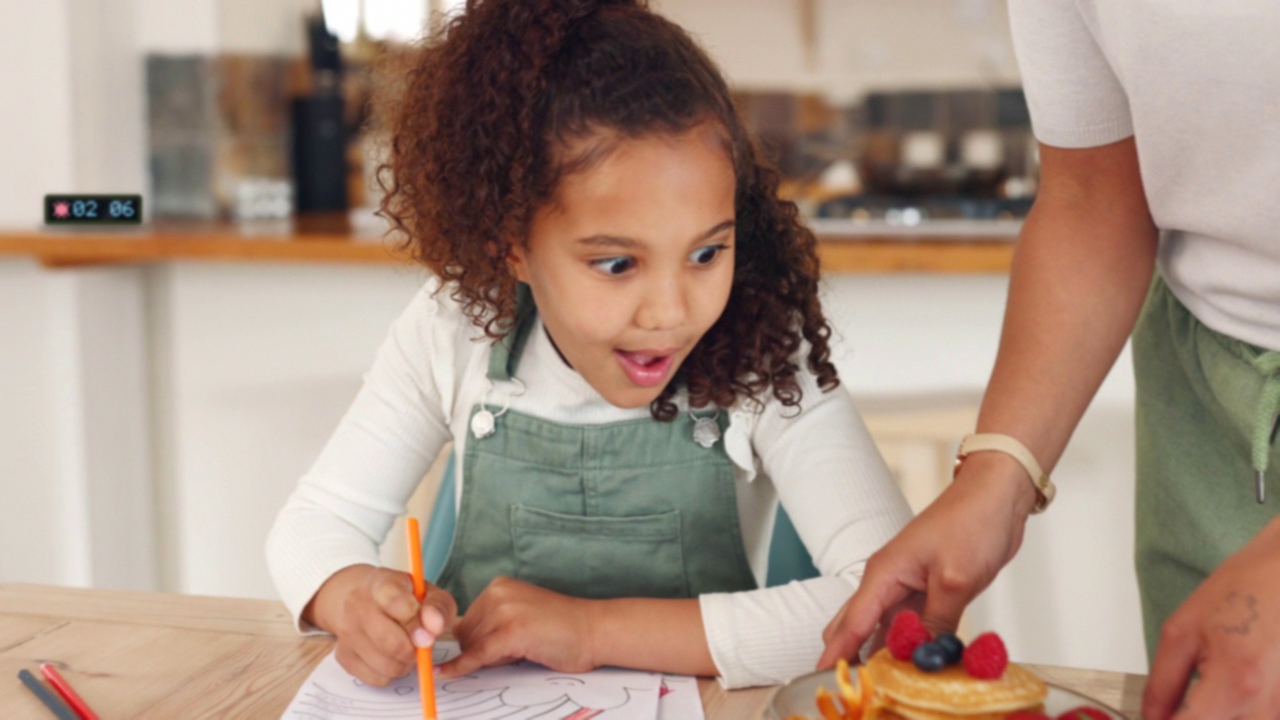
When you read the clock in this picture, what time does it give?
2:06
